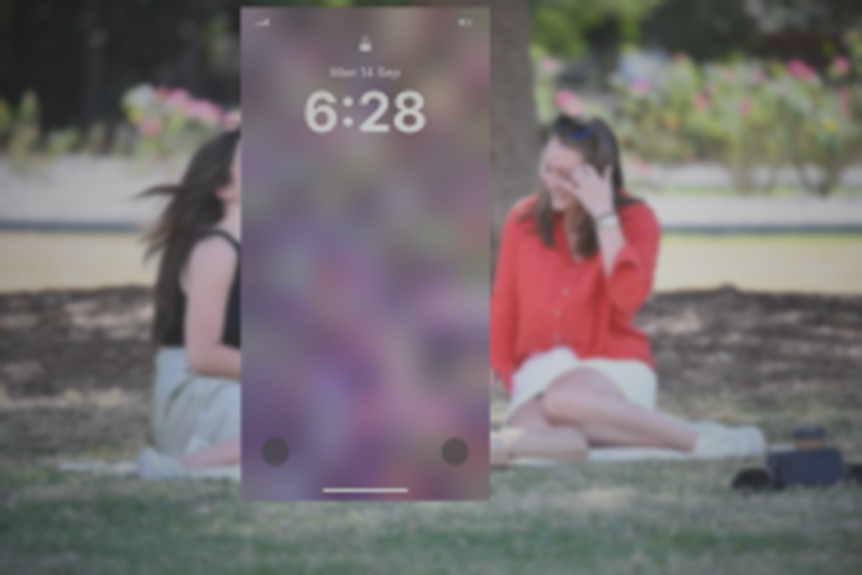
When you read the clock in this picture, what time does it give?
6:28
